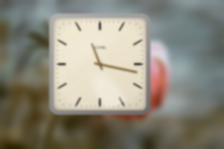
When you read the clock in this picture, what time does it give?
11:17
